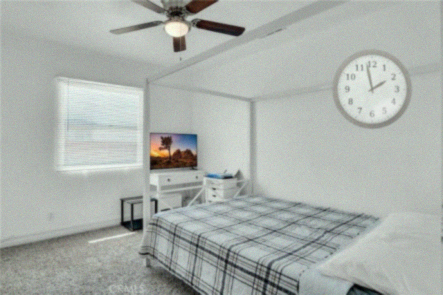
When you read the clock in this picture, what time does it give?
1:58
